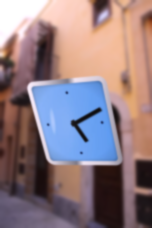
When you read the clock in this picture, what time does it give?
5:11
